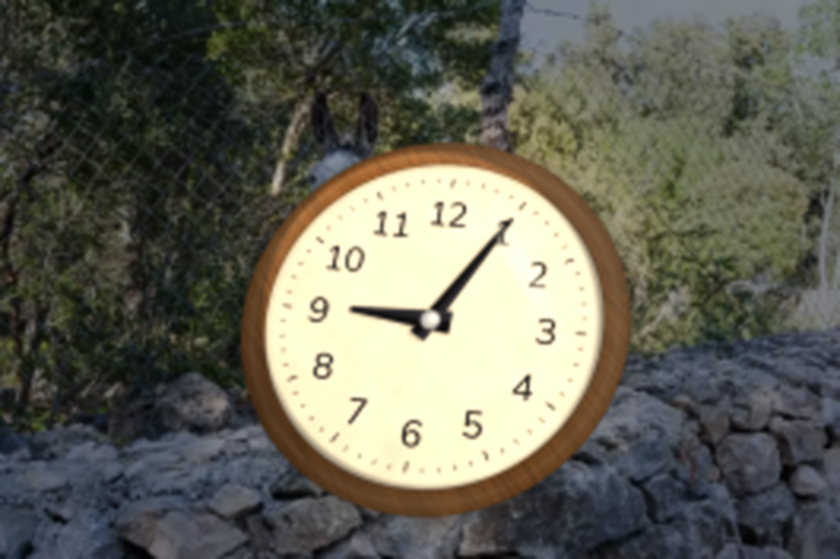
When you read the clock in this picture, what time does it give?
9:05
